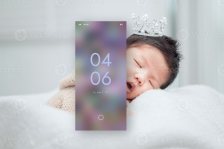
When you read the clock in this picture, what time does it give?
4:06
